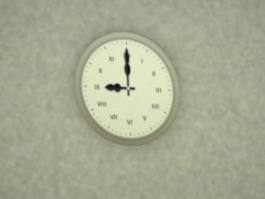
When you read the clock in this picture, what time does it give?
9:00
